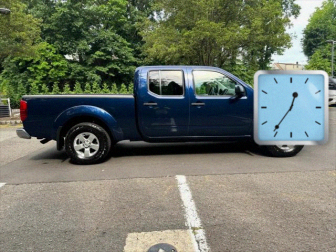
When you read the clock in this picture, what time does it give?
12:36
